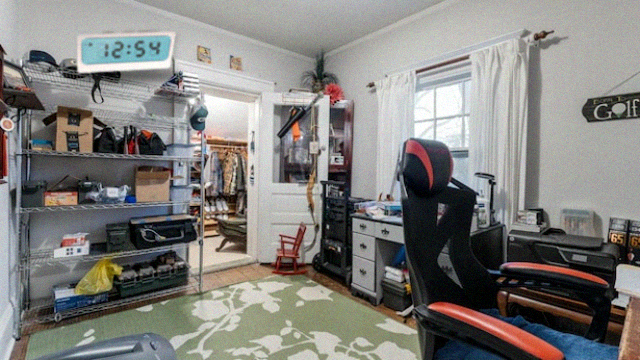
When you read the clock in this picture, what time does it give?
12:54
